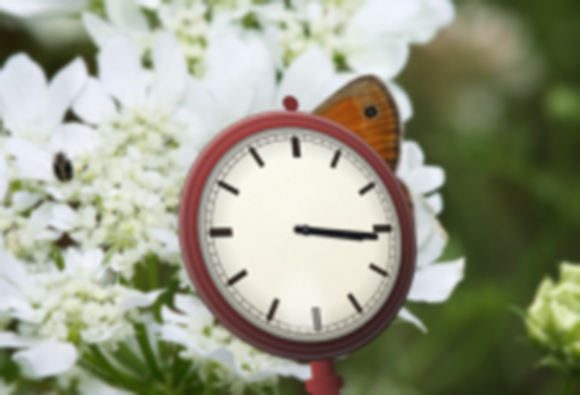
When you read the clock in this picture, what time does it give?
3:16
